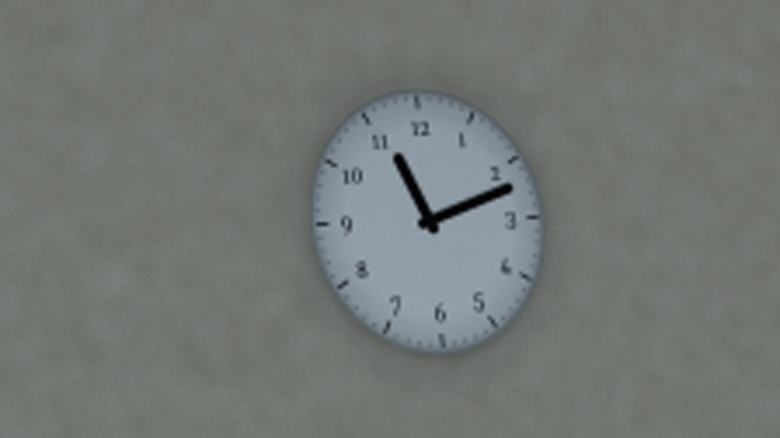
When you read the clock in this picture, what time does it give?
11:12
